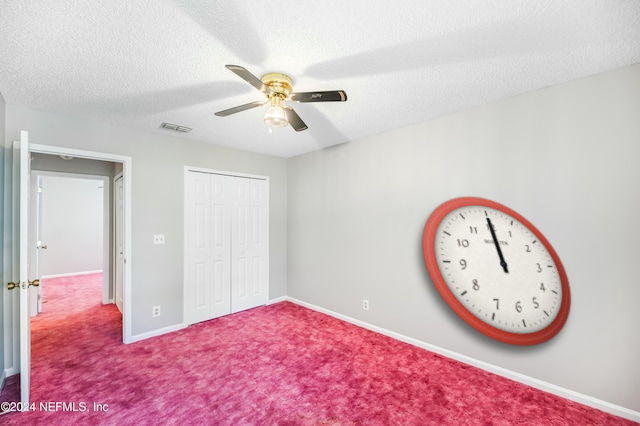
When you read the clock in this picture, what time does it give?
12:00
